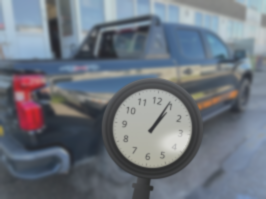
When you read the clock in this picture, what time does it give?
1:04
